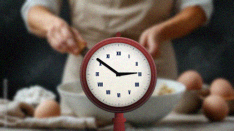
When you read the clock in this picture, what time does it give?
2:51
